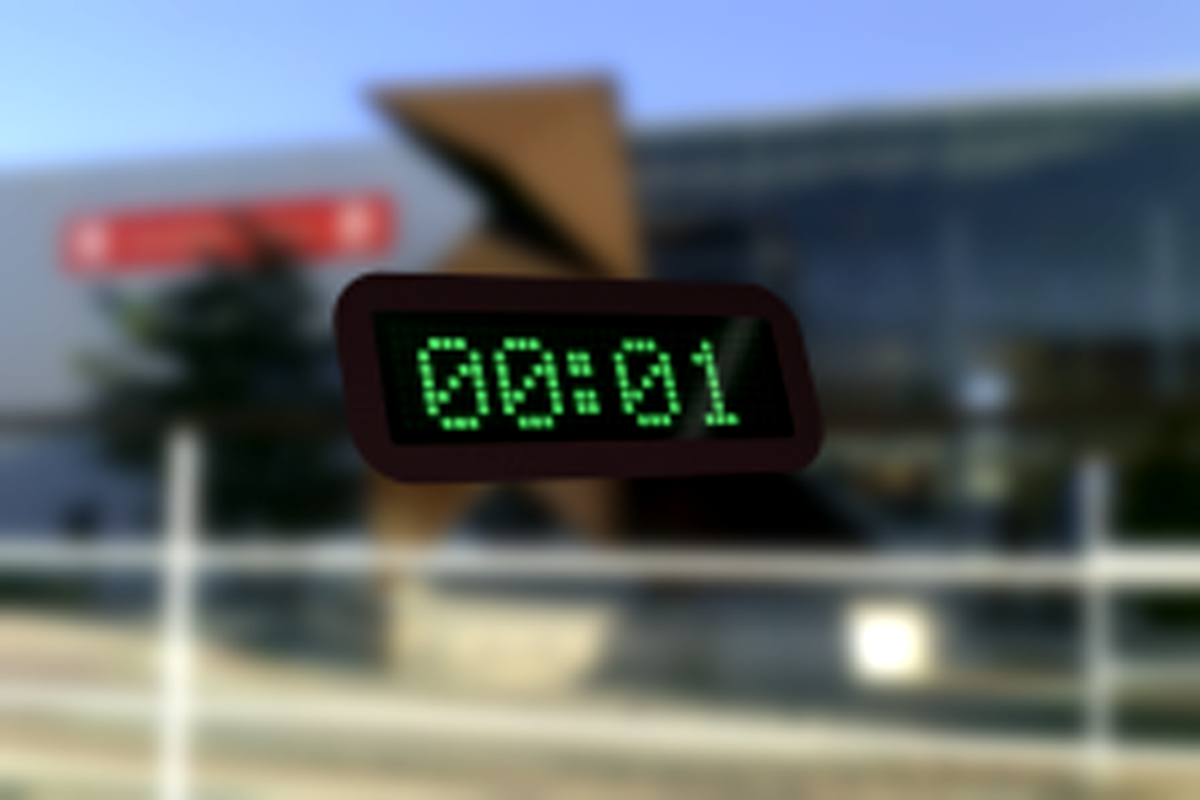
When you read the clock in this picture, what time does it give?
0:01
